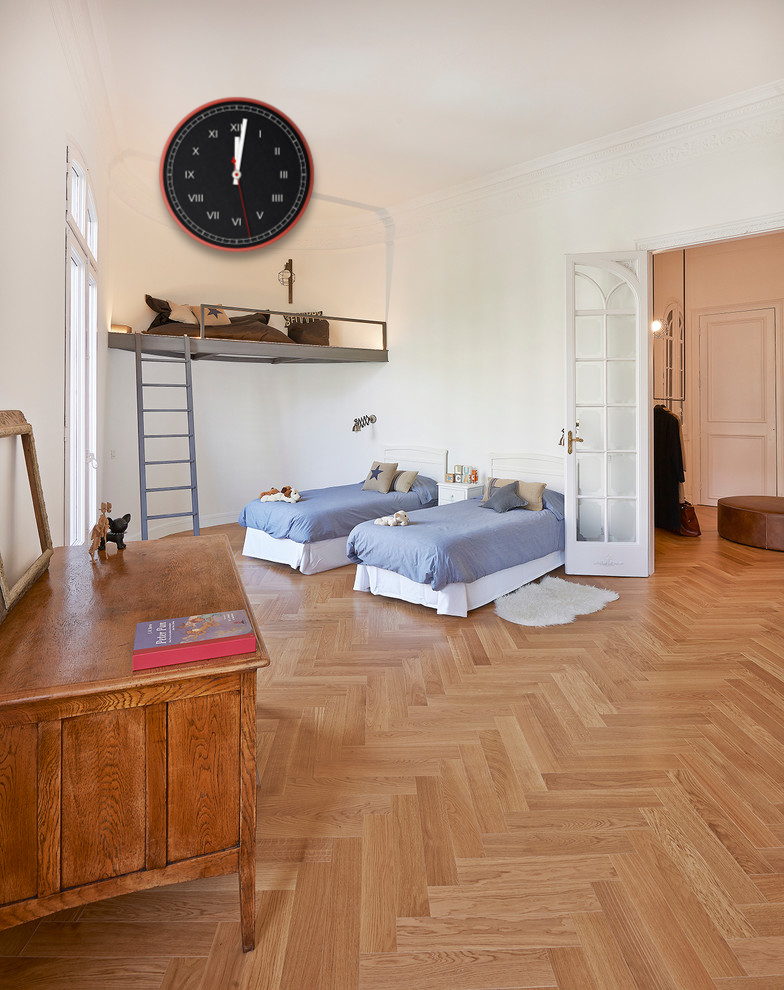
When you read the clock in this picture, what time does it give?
12:01:28
